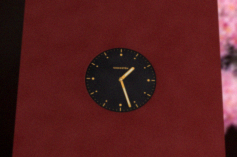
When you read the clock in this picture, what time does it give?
1:27
